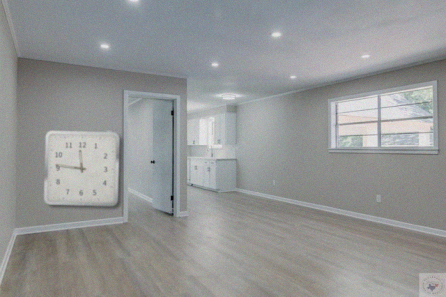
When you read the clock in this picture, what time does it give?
11:46
